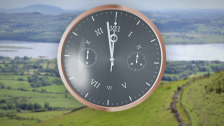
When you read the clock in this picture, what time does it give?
11:58
